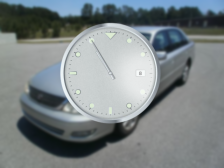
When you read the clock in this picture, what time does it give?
10:55
